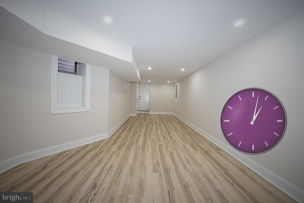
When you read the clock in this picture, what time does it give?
1:02
